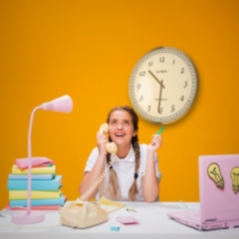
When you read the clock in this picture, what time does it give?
10:31
